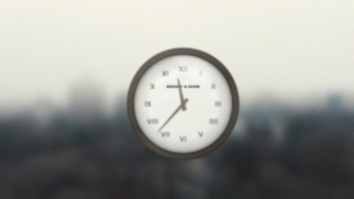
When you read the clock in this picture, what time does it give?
11:37
